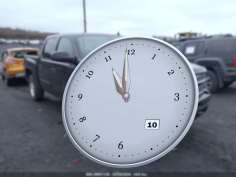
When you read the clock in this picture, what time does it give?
10:59
